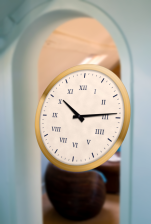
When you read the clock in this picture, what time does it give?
10:14
